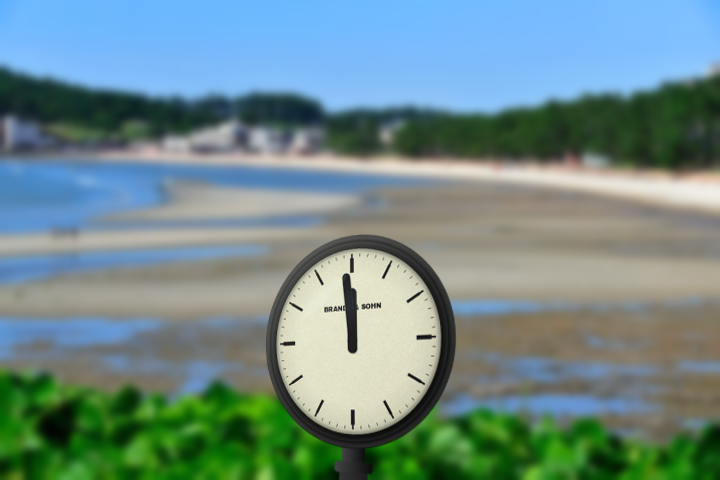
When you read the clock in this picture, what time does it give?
11:59
